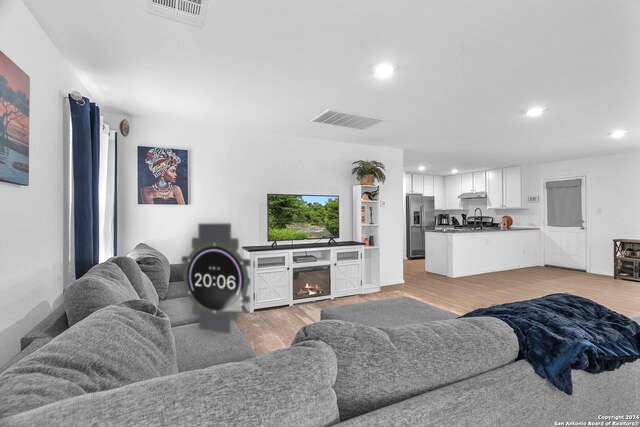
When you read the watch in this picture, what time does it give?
20:06
